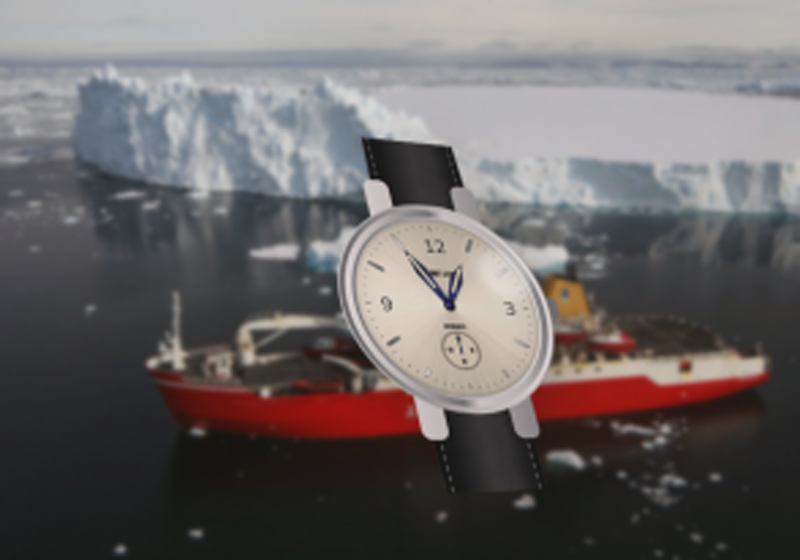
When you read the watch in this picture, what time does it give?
12:55
